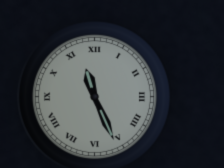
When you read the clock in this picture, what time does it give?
11:26
